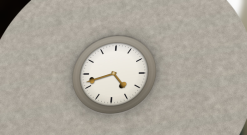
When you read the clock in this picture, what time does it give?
4:42
